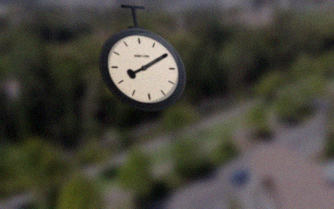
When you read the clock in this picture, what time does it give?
8:10
